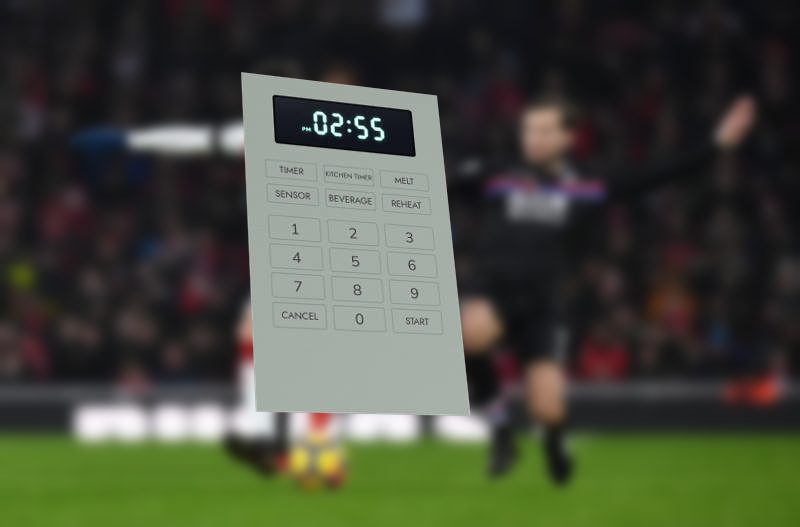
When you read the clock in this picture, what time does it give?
2:55
